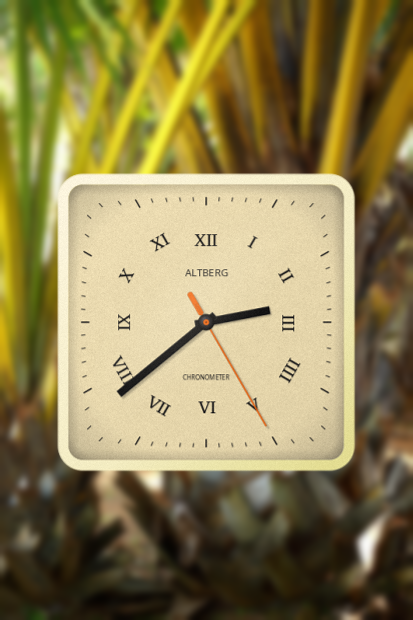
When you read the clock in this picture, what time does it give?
2:38:25
